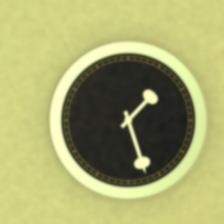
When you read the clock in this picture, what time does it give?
1:27
